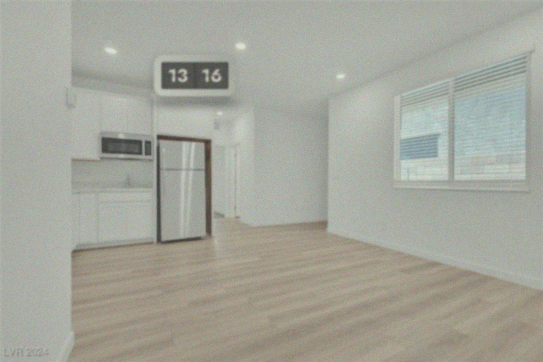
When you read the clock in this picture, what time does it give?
13:16
